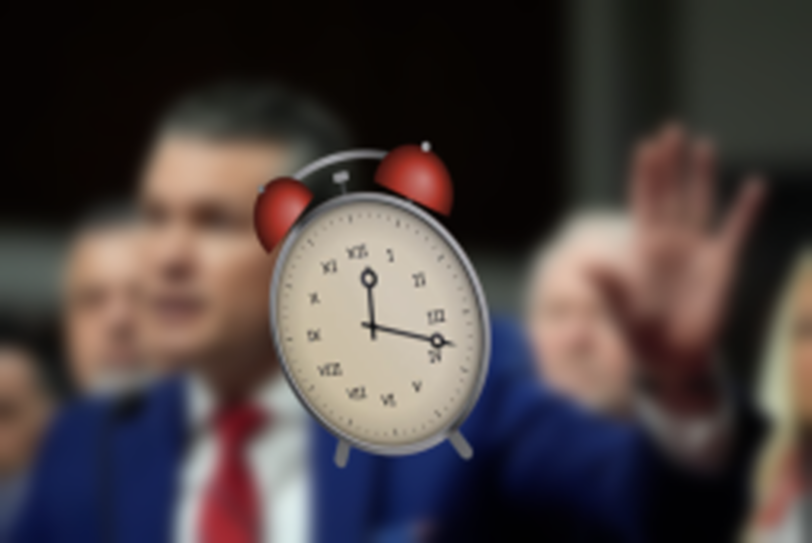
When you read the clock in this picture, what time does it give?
12:18
